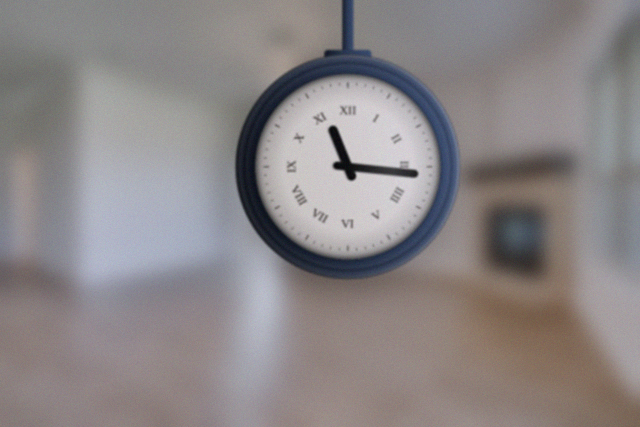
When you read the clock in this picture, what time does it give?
11:16
